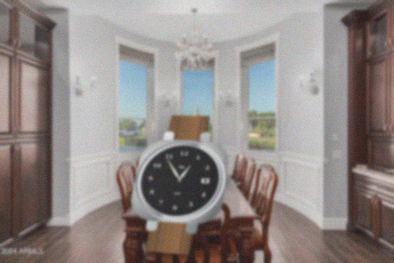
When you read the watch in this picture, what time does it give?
12:54
